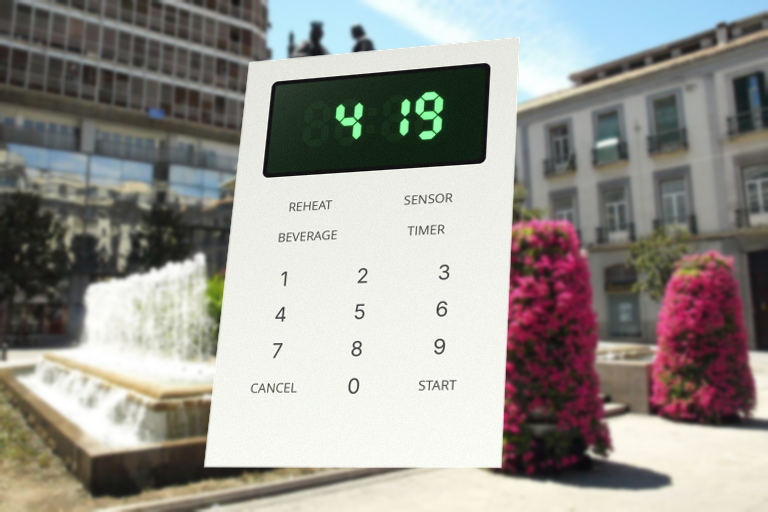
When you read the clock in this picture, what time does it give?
4:19
